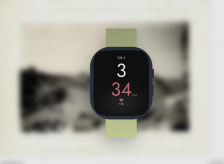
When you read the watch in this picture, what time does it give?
3:34
